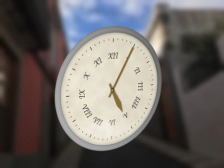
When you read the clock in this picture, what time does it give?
5:05
